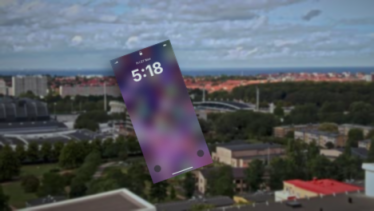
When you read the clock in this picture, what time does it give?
5:18
